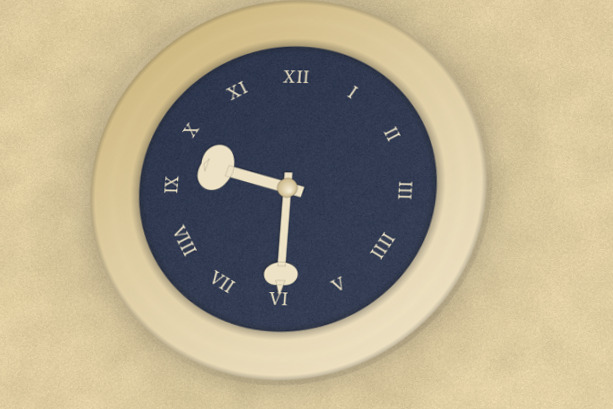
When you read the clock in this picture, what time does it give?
9:30
